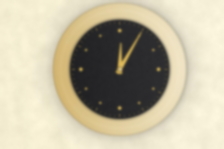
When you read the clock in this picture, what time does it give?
12:05
